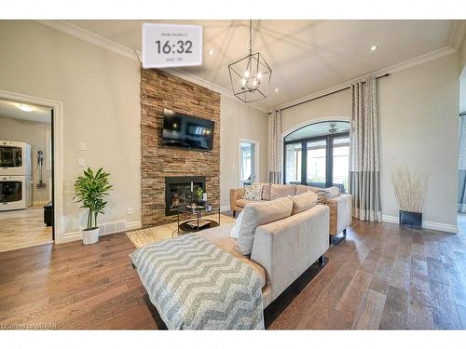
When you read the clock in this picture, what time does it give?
16:32
